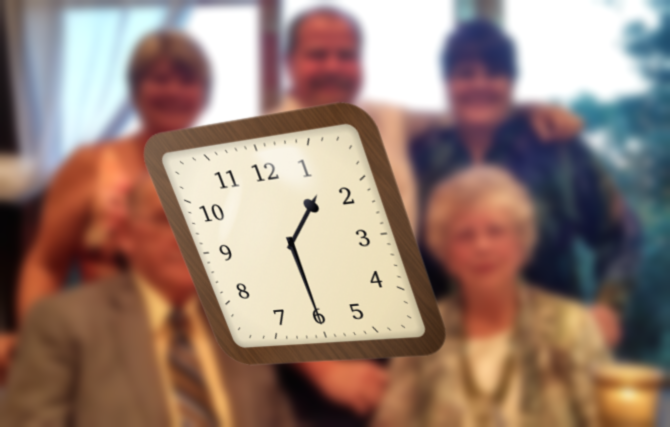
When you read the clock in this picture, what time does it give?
1:30
